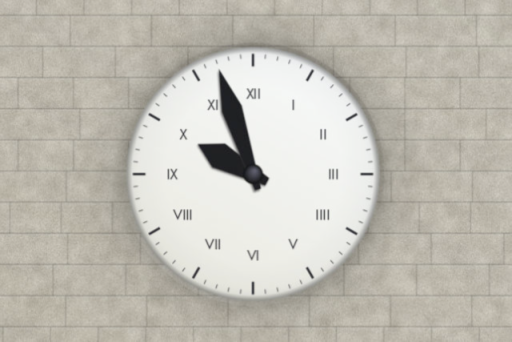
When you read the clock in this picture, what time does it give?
9:57
